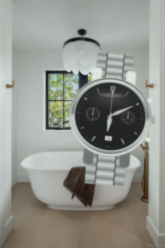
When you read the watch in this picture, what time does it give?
6:10
